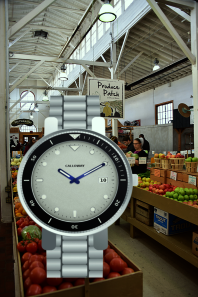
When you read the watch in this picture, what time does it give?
10:10
